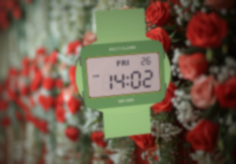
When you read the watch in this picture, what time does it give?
14:02
